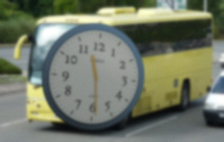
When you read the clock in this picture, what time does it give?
11:29
